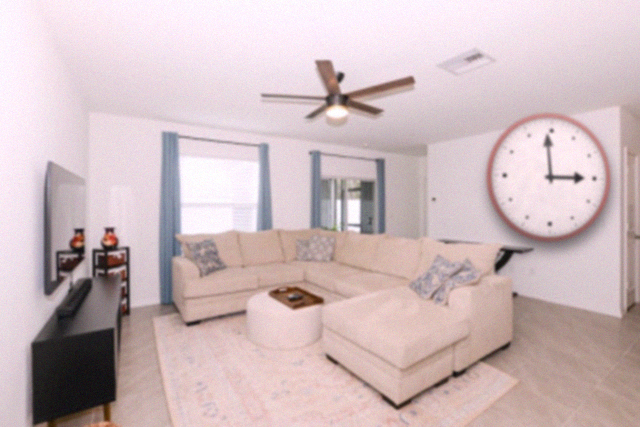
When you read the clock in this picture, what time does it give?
2:59
